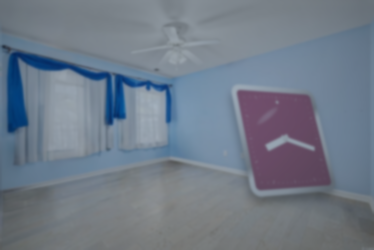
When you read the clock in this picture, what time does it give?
8:18
